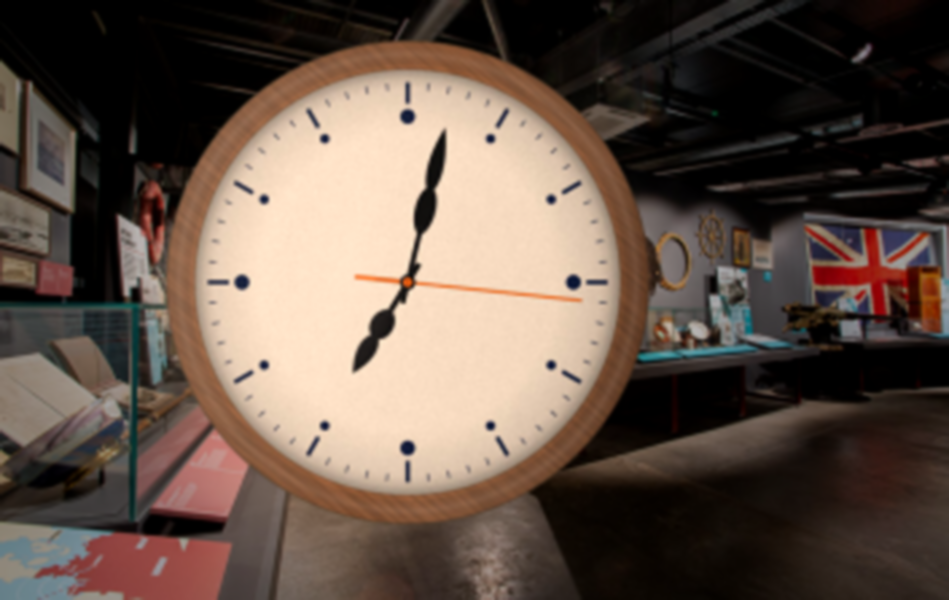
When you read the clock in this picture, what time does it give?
7:02:16
